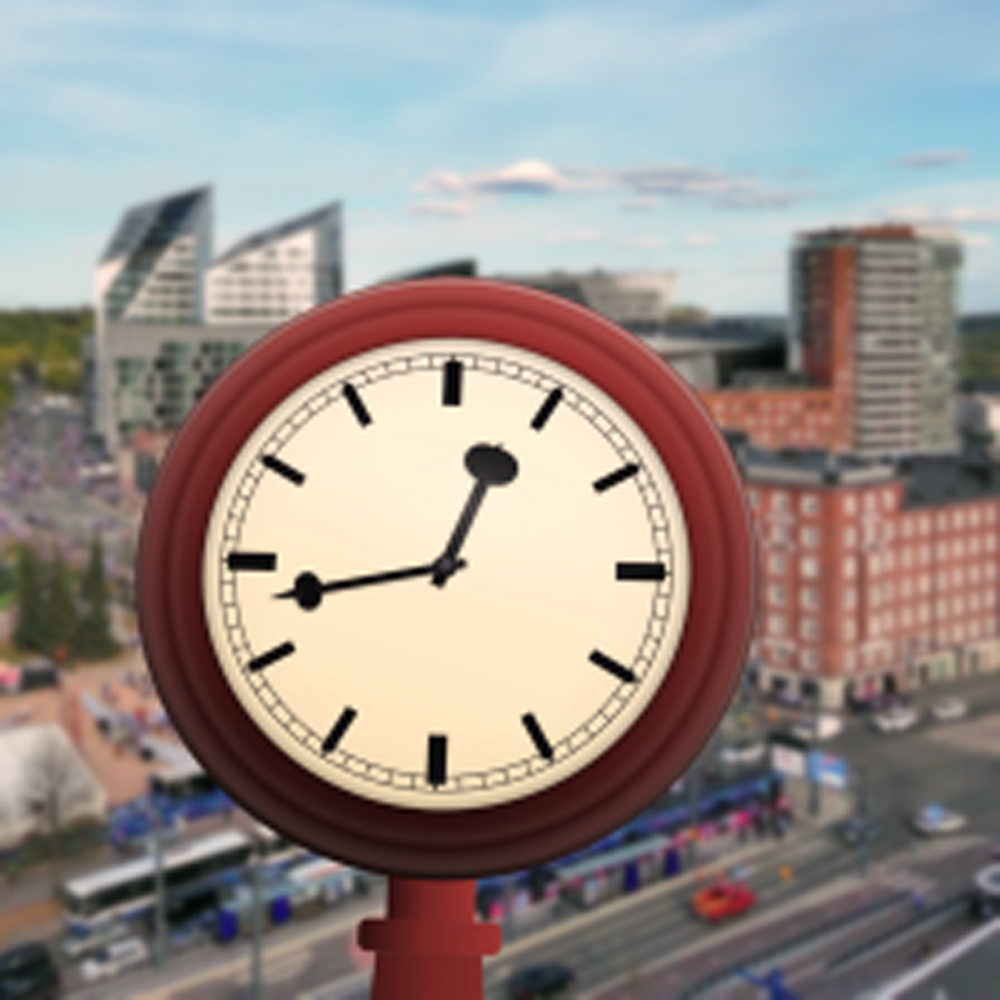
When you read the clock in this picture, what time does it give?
12:43
